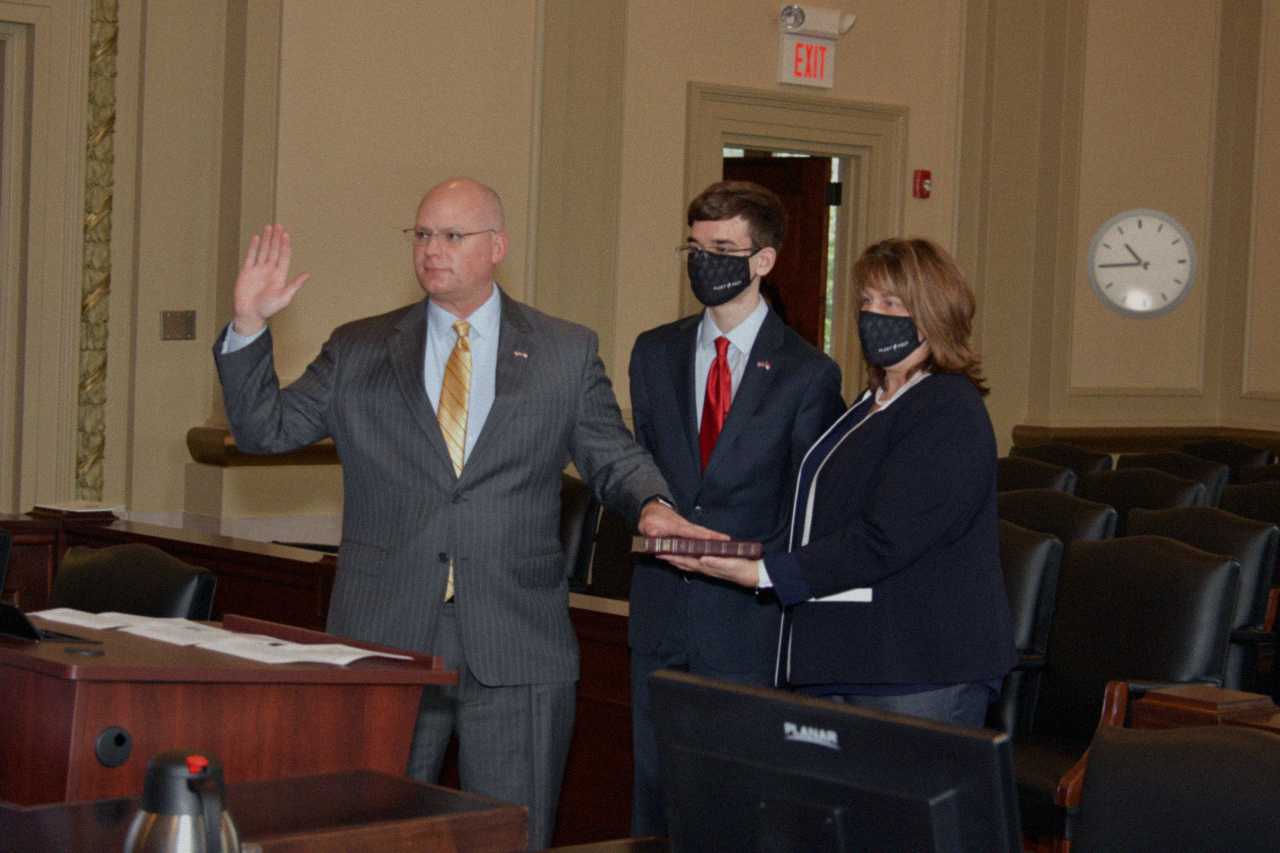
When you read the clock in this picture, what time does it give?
10:45
